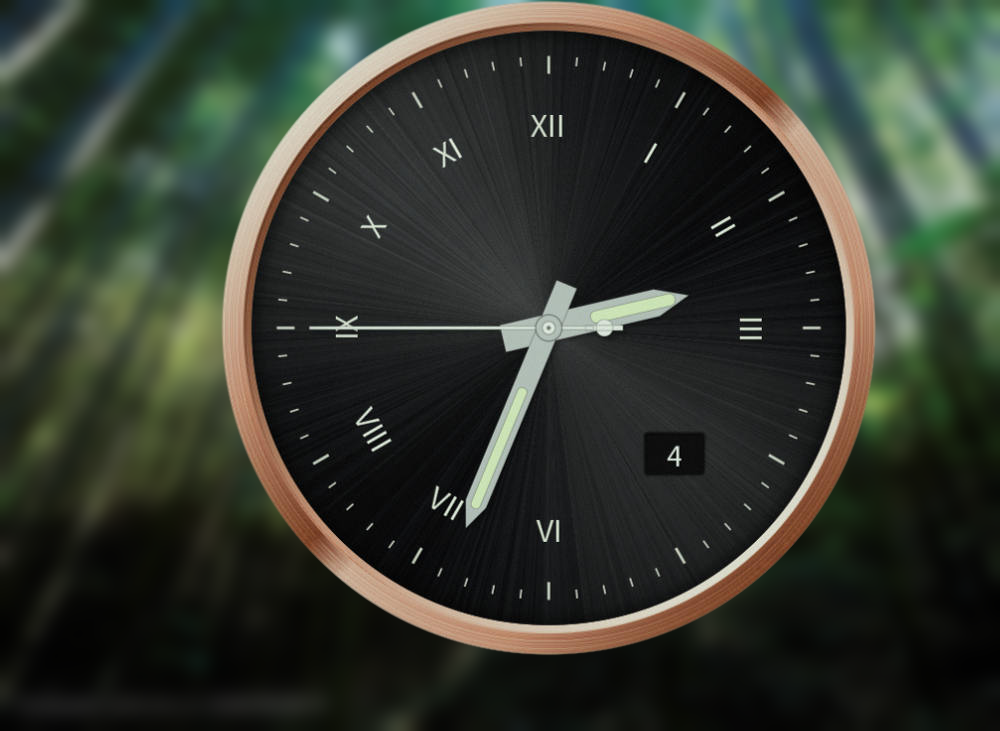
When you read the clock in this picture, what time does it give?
2:33:45
